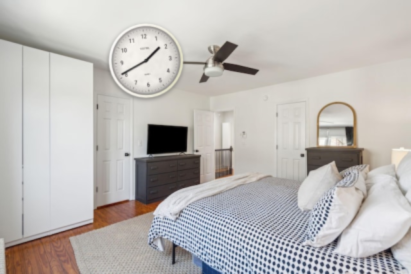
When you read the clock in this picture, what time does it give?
1:41
